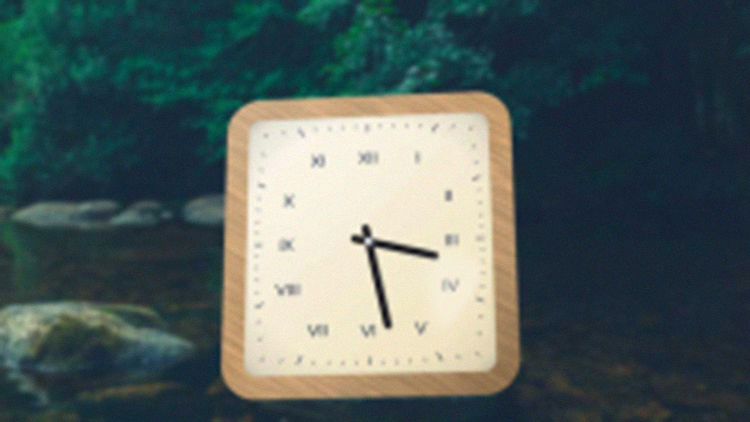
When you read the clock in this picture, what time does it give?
3:28
